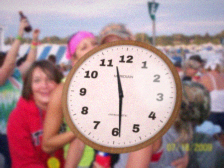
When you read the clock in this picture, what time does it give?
11:29
